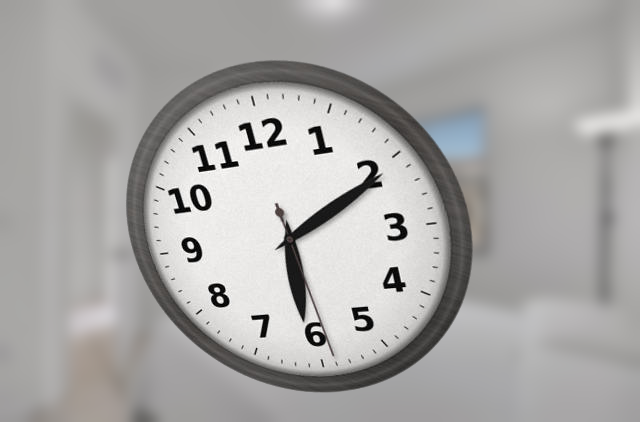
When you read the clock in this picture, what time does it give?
6:10:29
